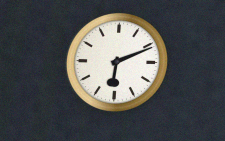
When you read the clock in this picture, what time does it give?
6:11
